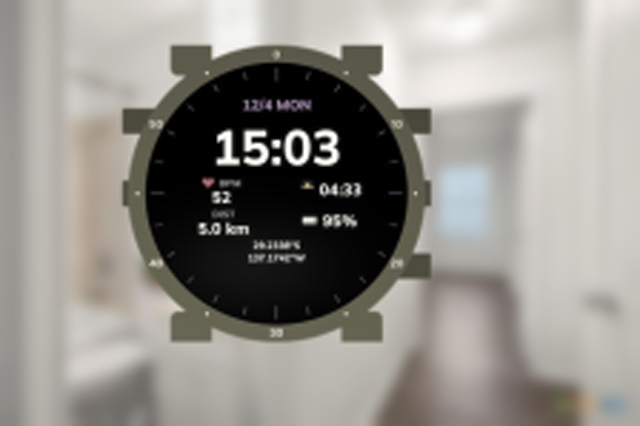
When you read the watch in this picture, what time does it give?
15:03
